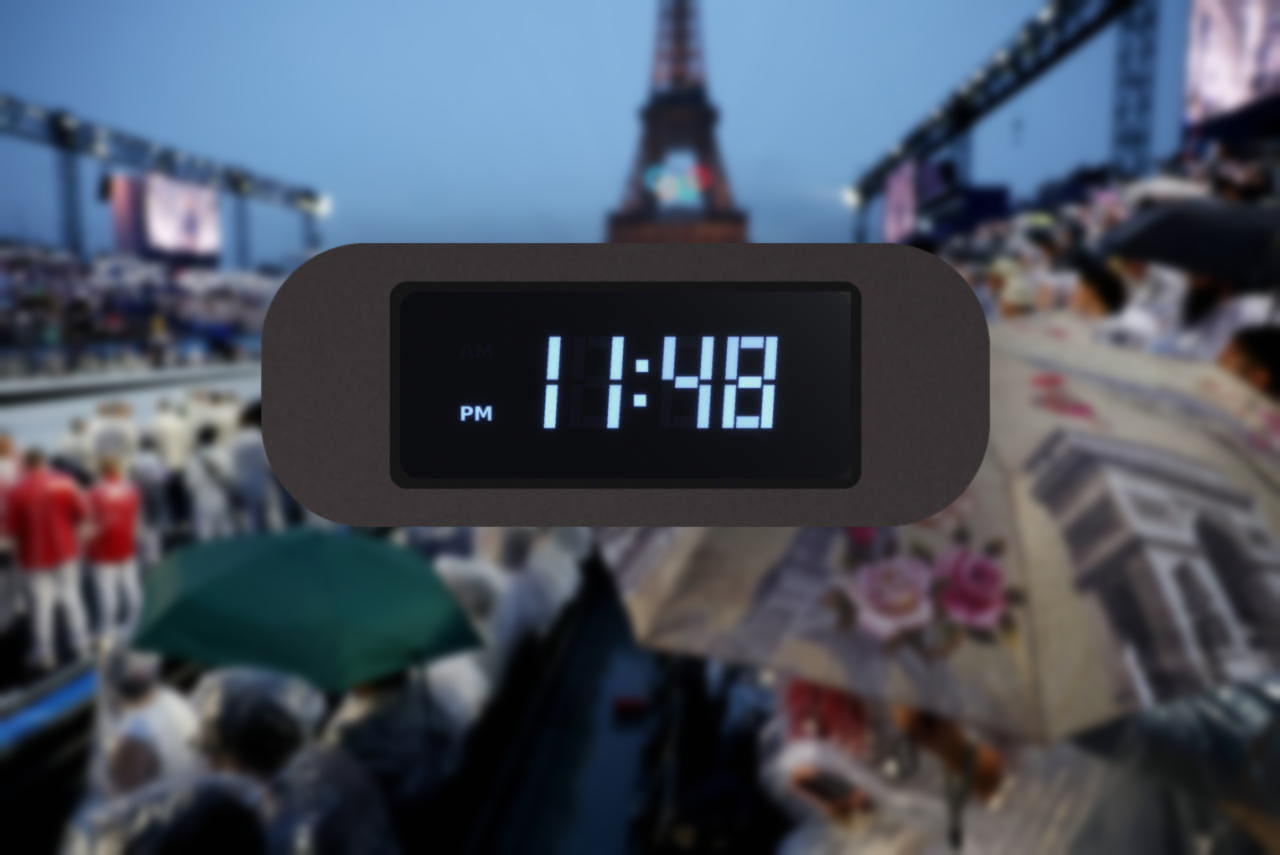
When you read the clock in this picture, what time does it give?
11:48
